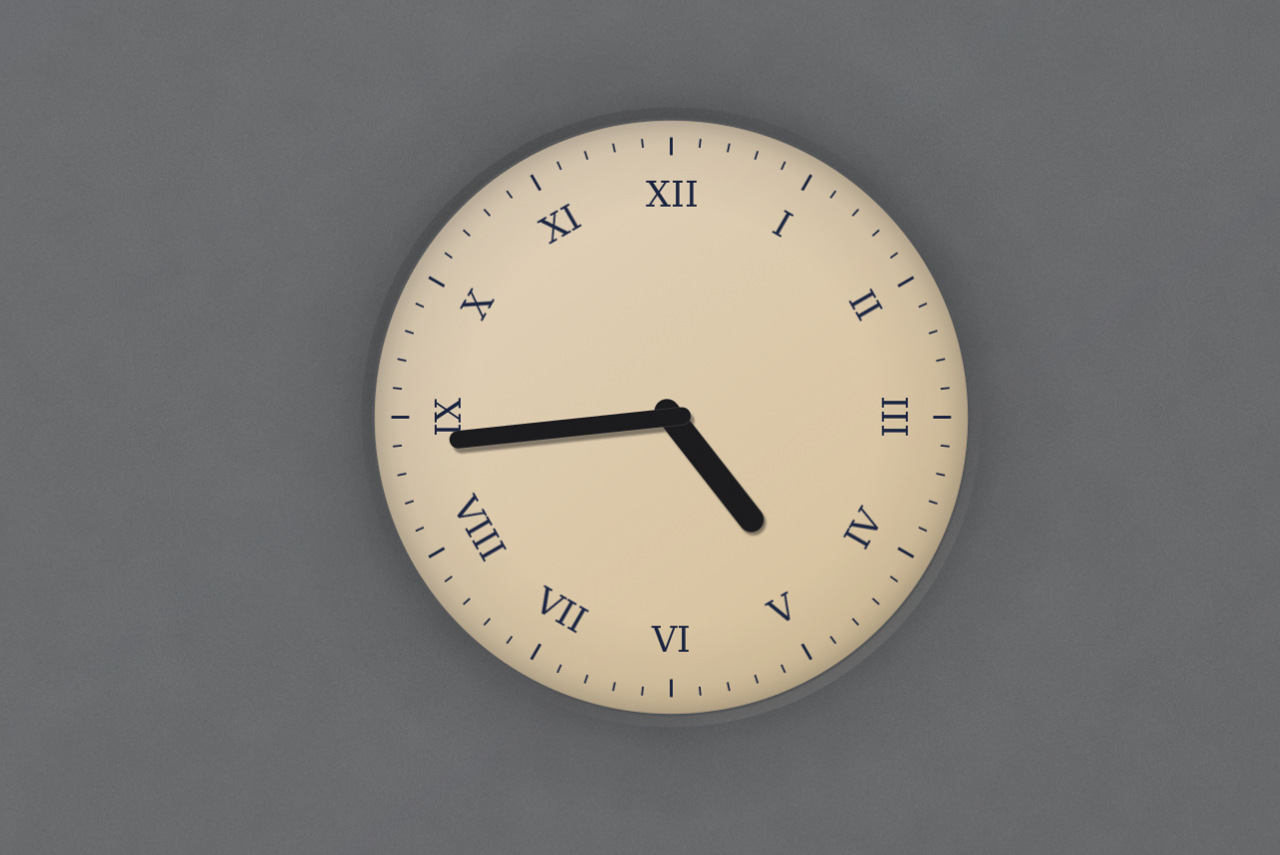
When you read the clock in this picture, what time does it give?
4:44
